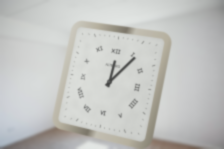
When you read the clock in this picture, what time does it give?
12:06
